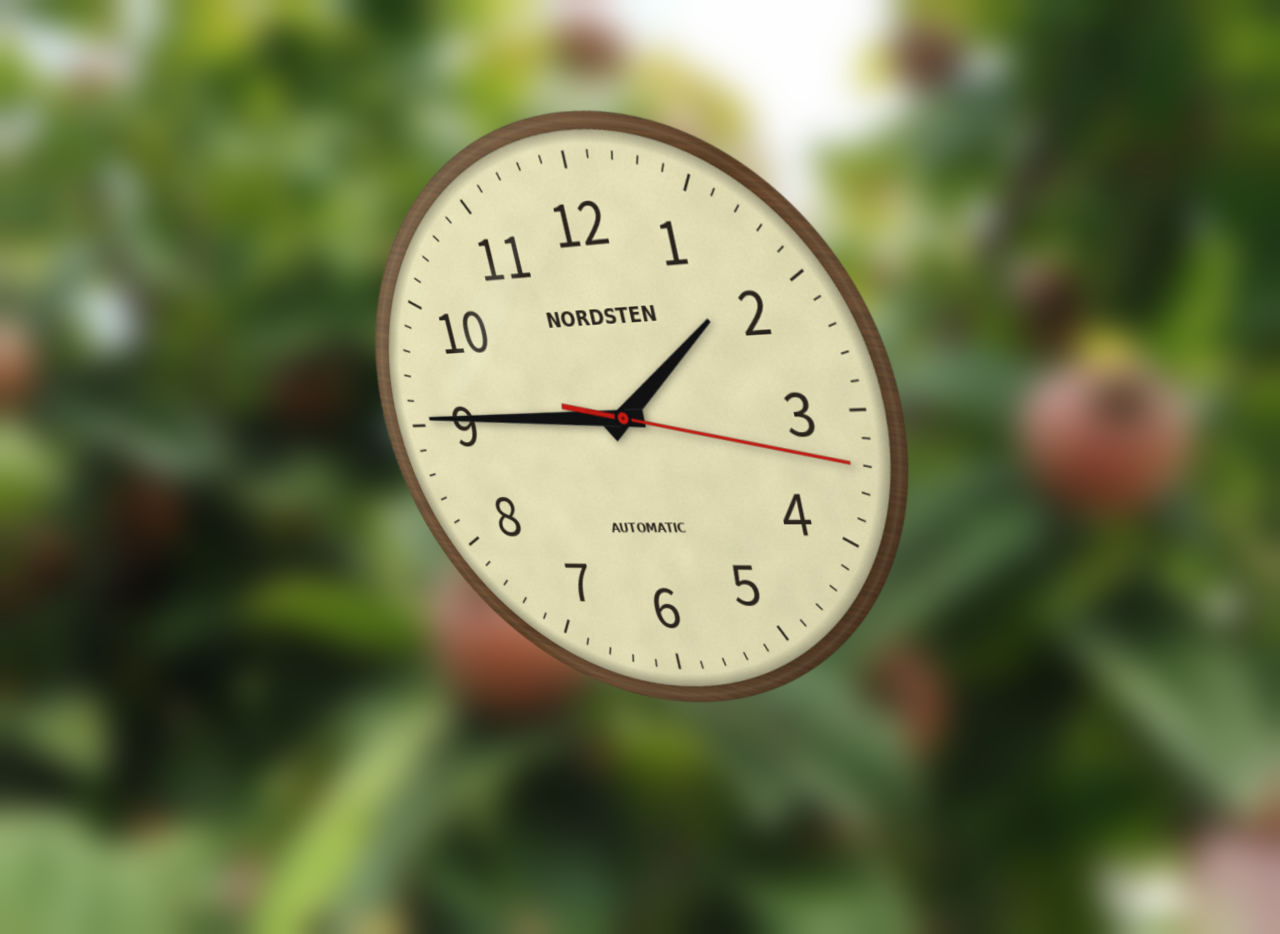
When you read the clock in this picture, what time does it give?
1:45:17
